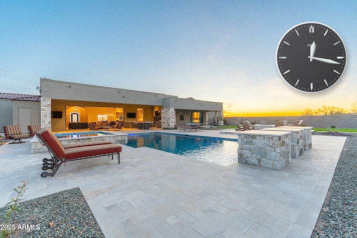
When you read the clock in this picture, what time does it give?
12:17
